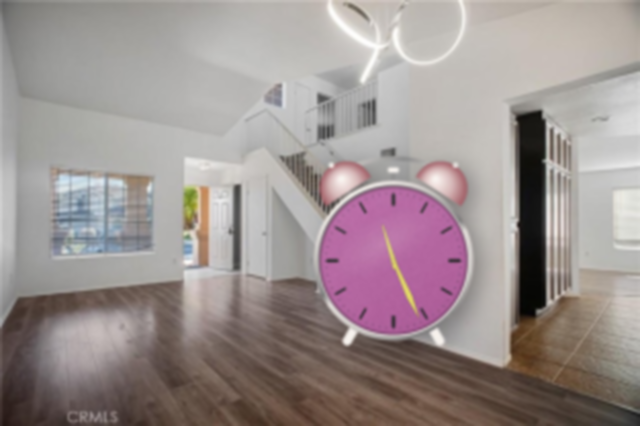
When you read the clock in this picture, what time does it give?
11:26
